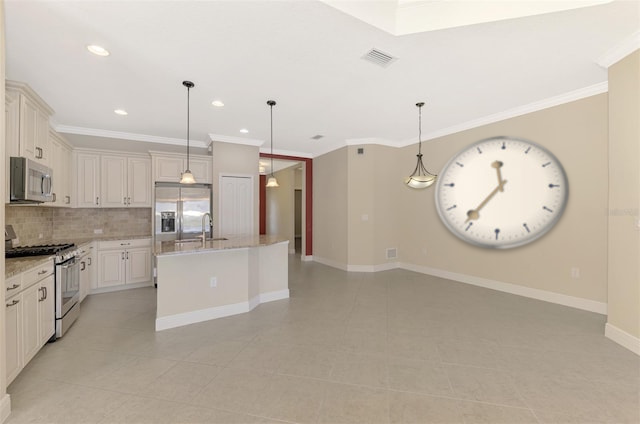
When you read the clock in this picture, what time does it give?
11:36
